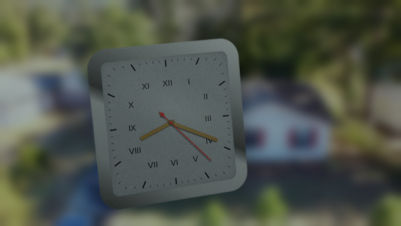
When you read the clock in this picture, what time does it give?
8:19:23
